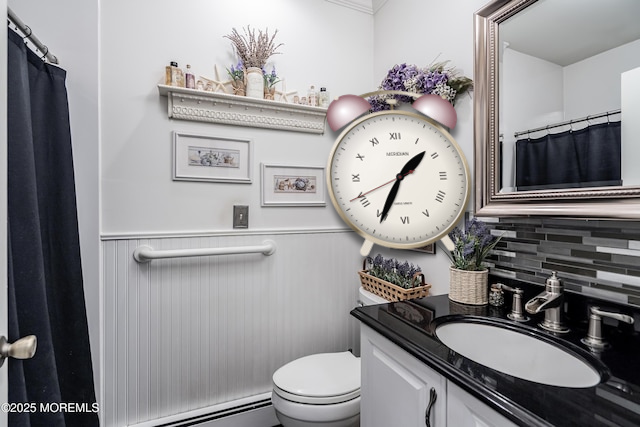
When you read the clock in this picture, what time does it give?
1:34:41
